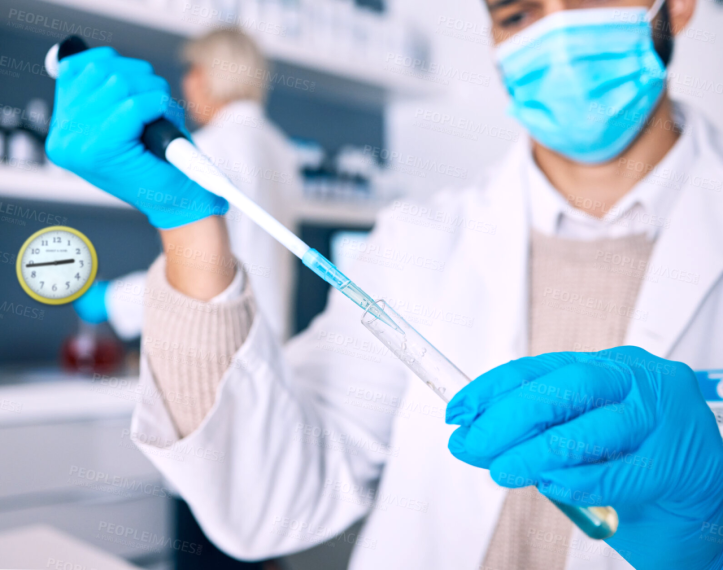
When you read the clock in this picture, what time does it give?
2:44
